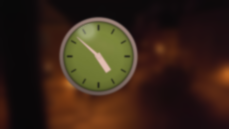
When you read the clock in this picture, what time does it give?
4:52
